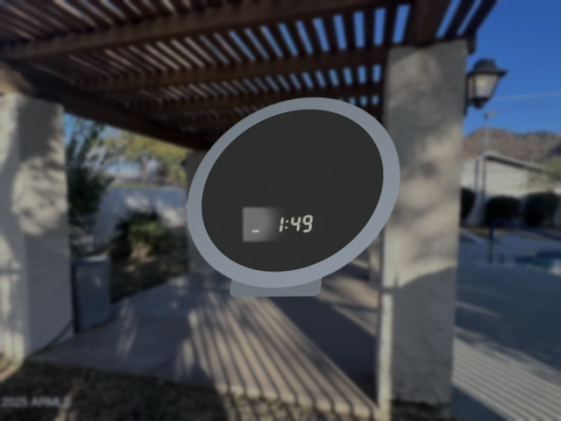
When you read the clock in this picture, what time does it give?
1:49
